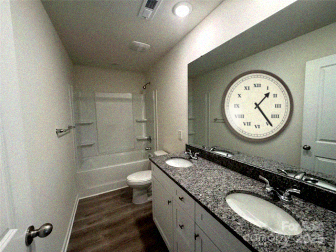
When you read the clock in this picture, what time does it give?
1:24
